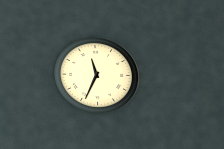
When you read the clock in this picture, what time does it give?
11:34
